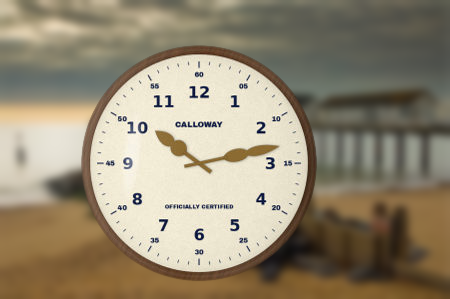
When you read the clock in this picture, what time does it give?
10:13
